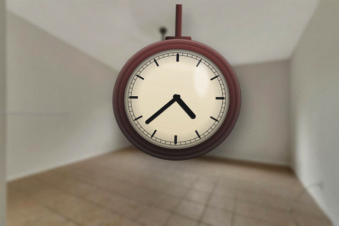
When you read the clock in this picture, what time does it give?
4:38
